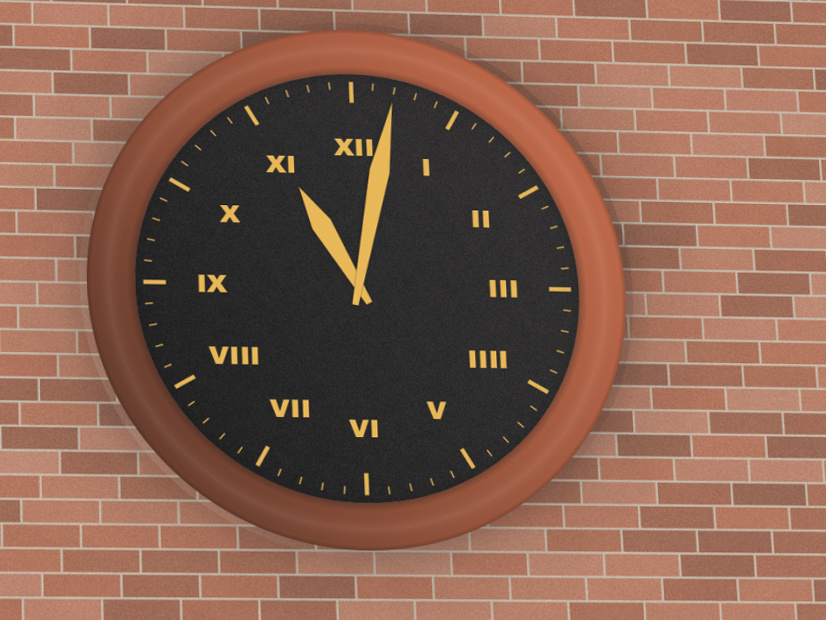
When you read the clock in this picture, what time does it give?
11:02
